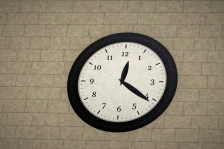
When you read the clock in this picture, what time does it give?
12:21
